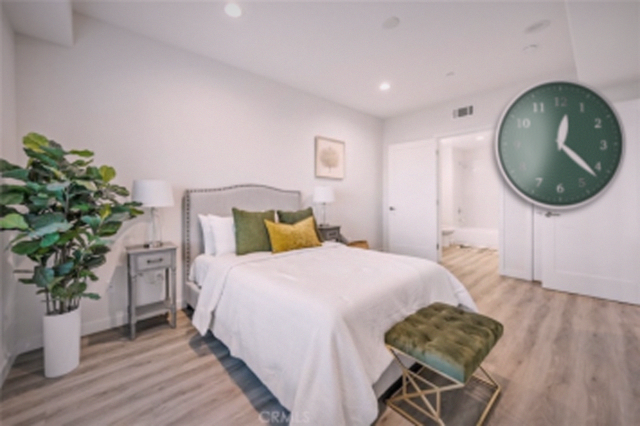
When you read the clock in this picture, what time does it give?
12:22
